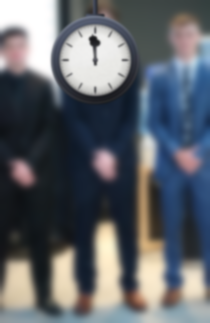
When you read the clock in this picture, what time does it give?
11:59
